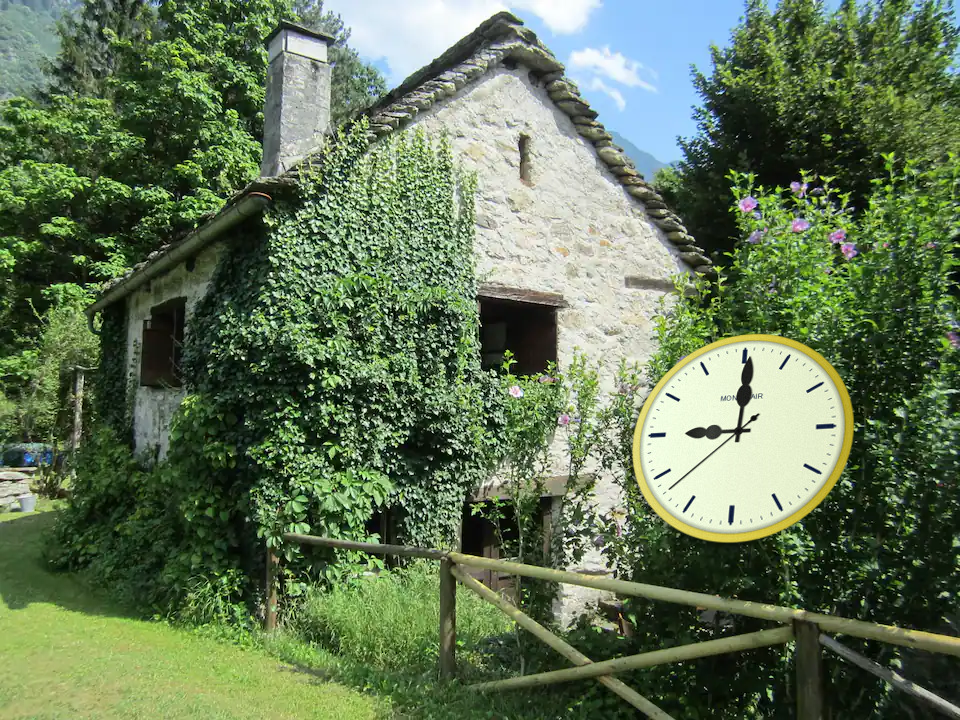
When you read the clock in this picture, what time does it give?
9:00:38
